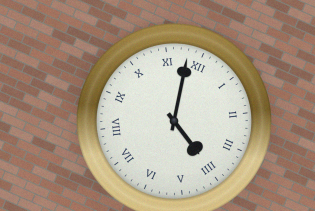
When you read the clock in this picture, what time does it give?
3:58
